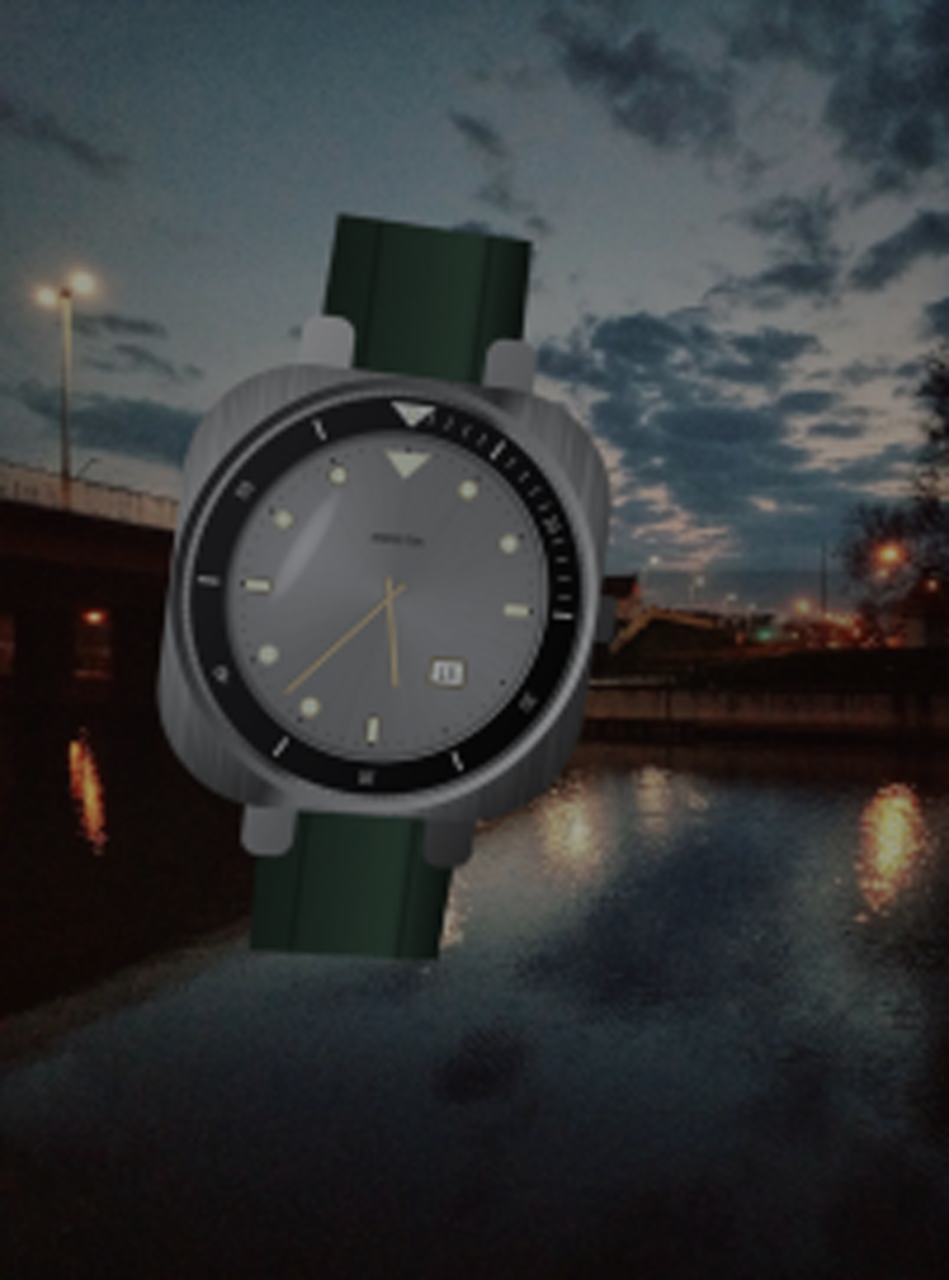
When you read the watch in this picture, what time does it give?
5:37
